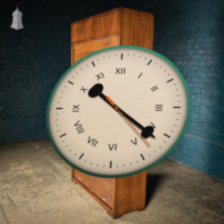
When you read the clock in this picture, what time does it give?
10:21:23
